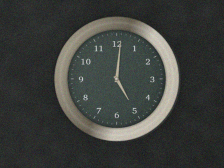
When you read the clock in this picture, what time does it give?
5:01
